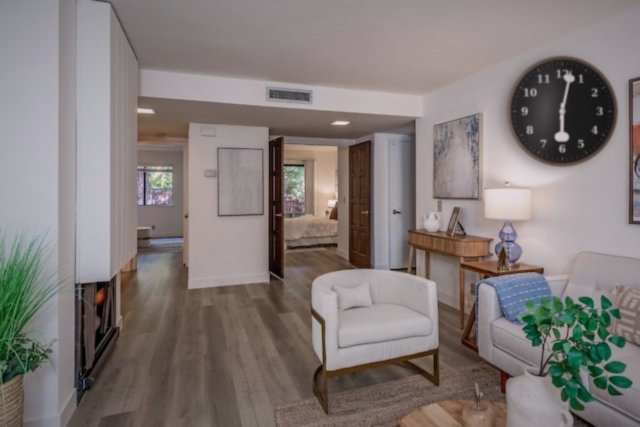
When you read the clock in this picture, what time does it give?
6:02
